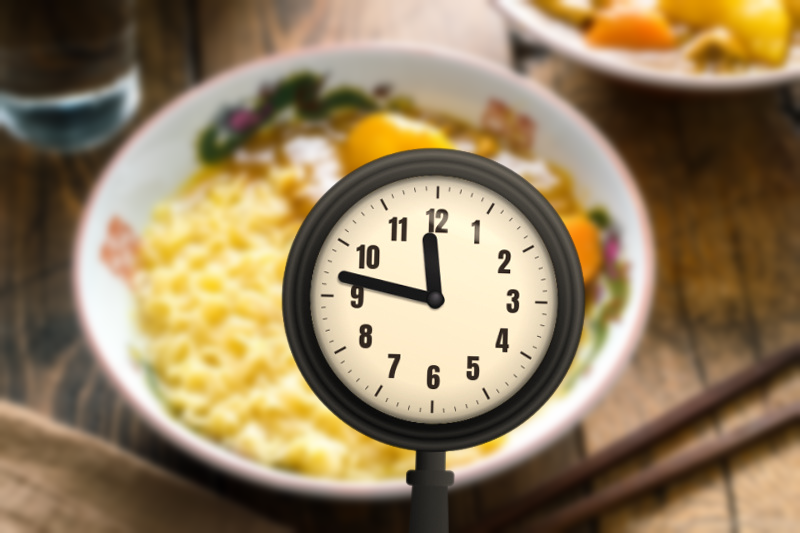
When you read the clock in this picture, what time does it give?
11:47
